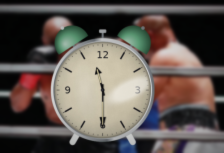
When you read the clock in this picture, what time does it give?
11:30
